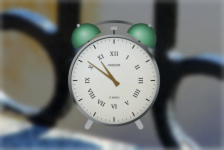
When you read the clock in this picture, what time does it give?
10:51
